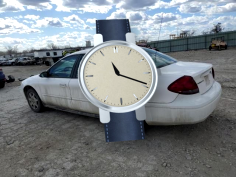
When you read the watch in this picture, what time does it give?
11:19
